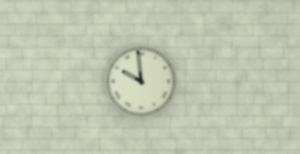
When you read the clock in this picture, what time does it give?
9:59
